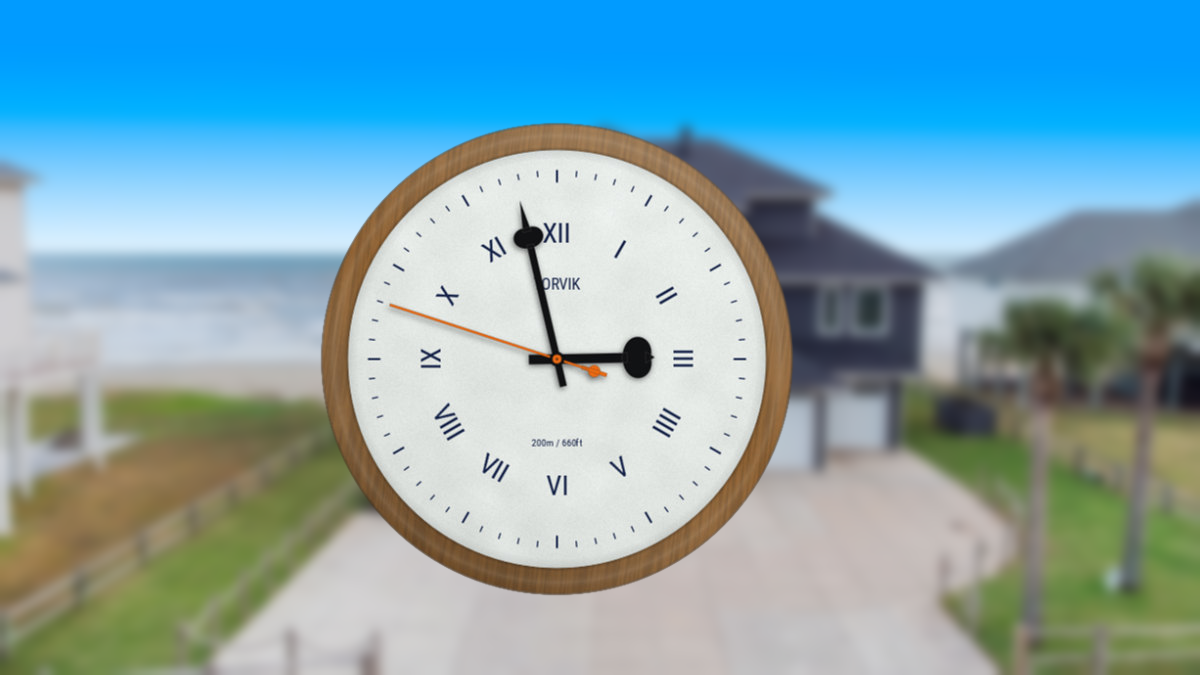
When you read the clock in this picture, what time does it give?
2:57:48
